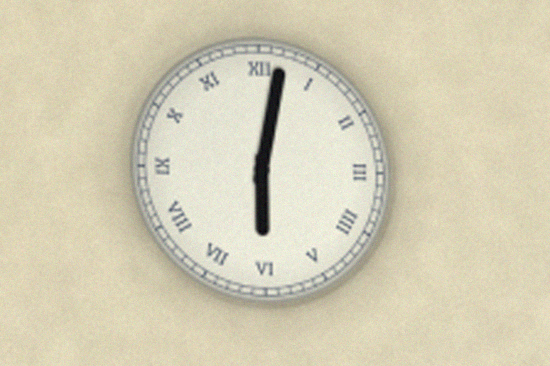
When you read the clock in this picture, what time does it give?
6:02
